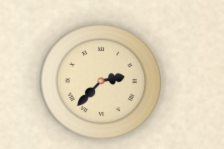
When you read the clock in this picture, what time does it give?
2:37
